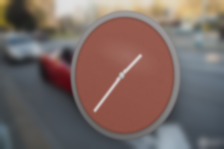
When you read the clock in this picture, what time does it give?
1:37
